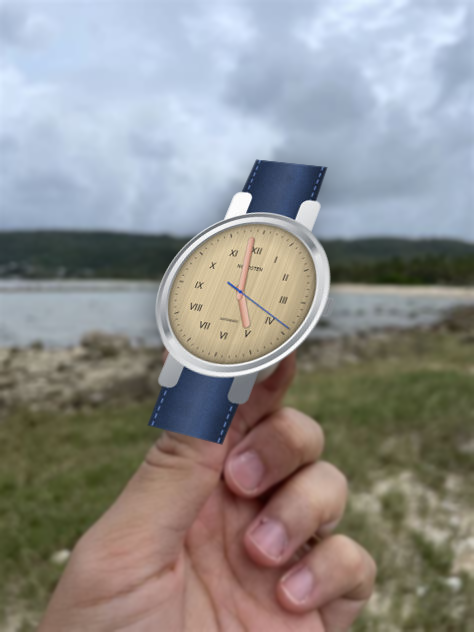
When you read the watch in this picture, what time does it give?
4:58:19
